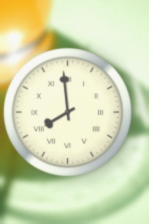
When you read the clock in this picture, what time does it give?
7:59
